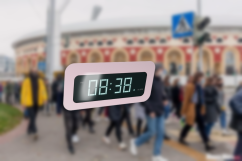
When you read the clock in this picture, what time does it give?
8:38
